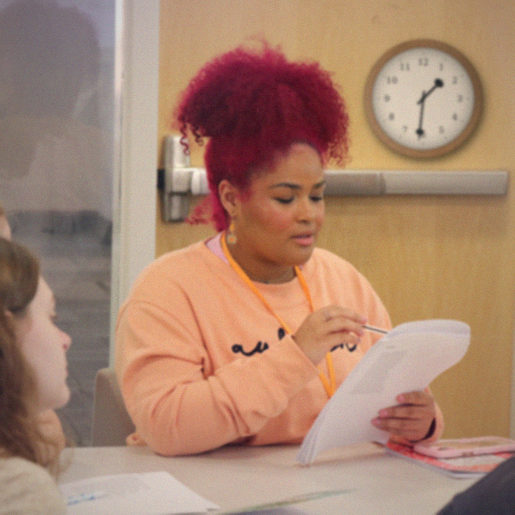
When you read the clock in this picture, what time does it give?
1:31
